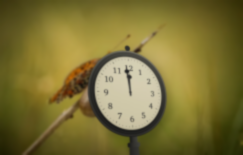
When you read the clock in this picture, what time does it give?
11:59
